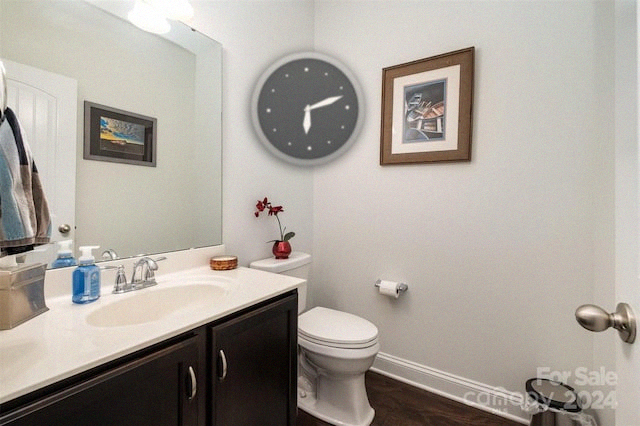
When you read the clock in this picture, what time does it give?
6:12
